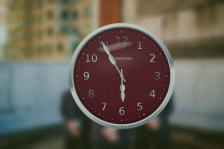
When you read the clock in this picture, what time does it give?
5:55
